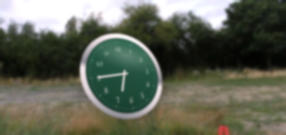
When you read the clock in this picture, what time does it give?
6:45
